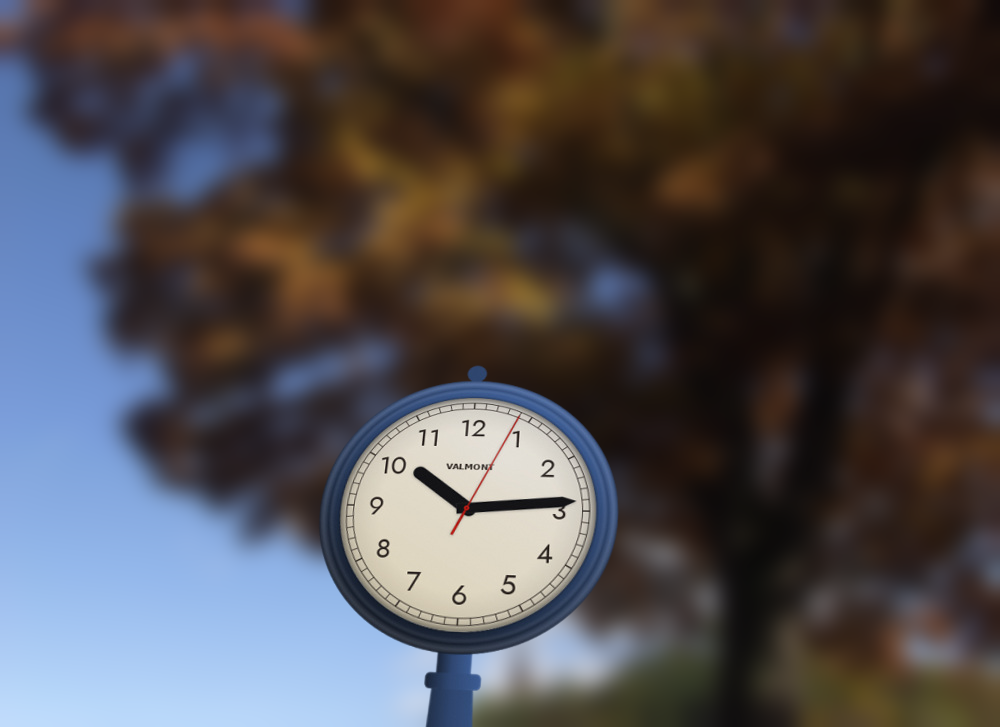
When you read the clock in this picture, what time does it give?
10:14:04
